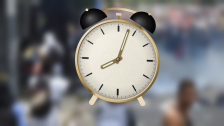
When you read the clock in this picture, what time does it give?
8:03
